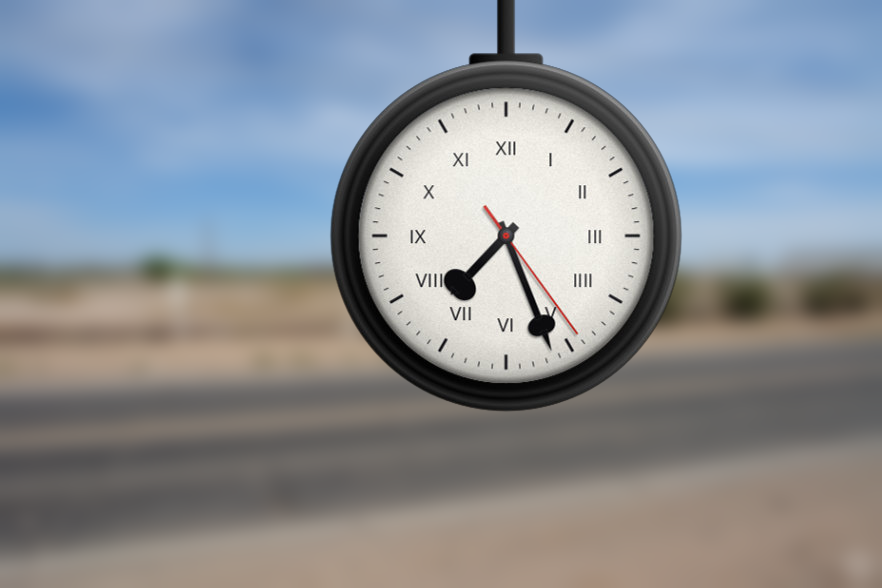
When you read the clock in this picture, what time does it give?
7:26:24
